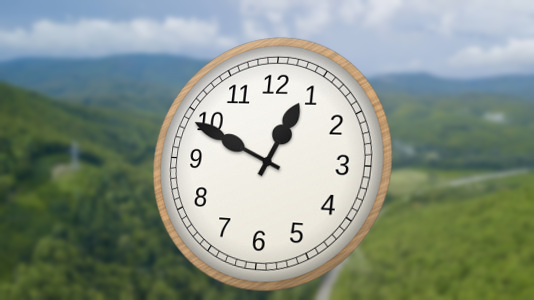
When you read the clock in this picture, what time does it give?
12:49
